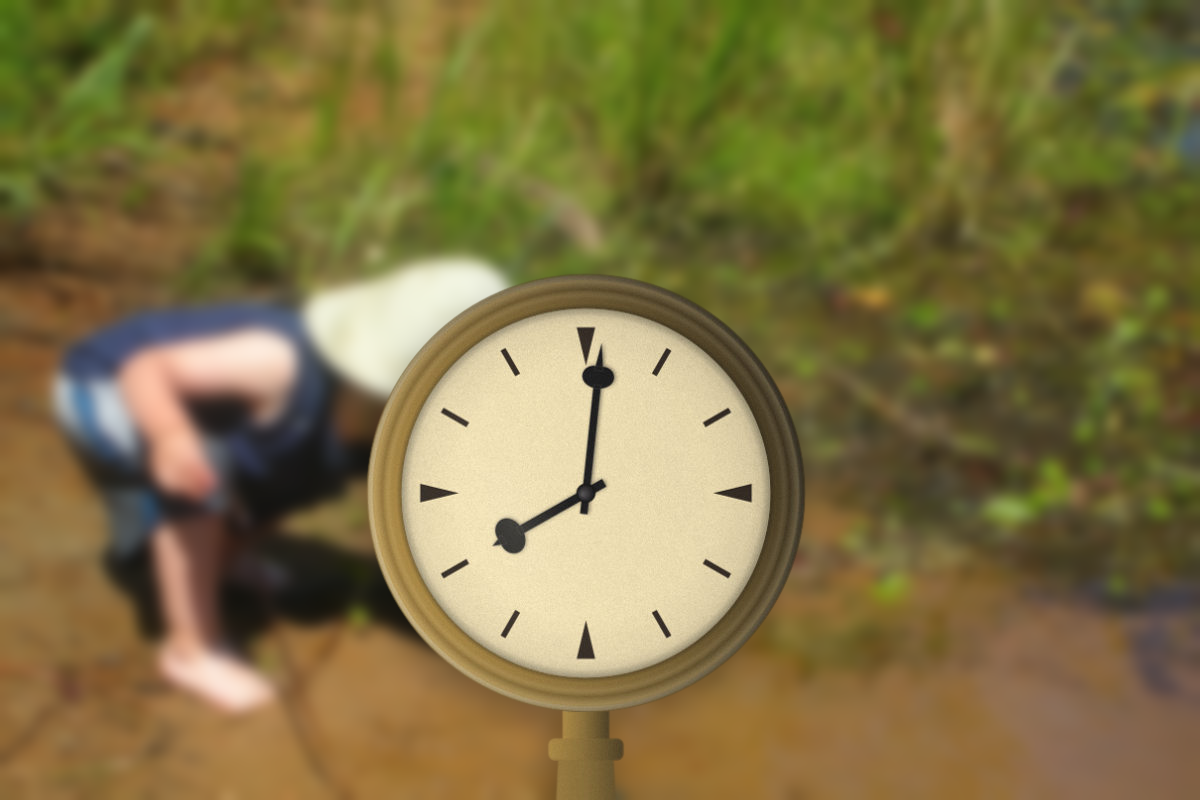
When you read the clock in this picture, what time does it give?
8:01
